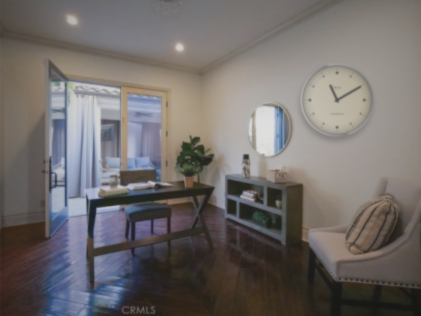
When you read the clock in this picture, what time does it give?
11:10
